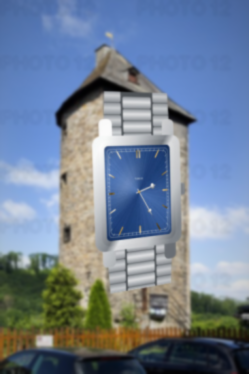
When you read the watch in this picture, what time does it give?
2:25
